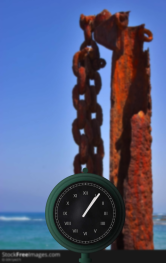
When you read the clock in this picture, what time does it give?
1:06
